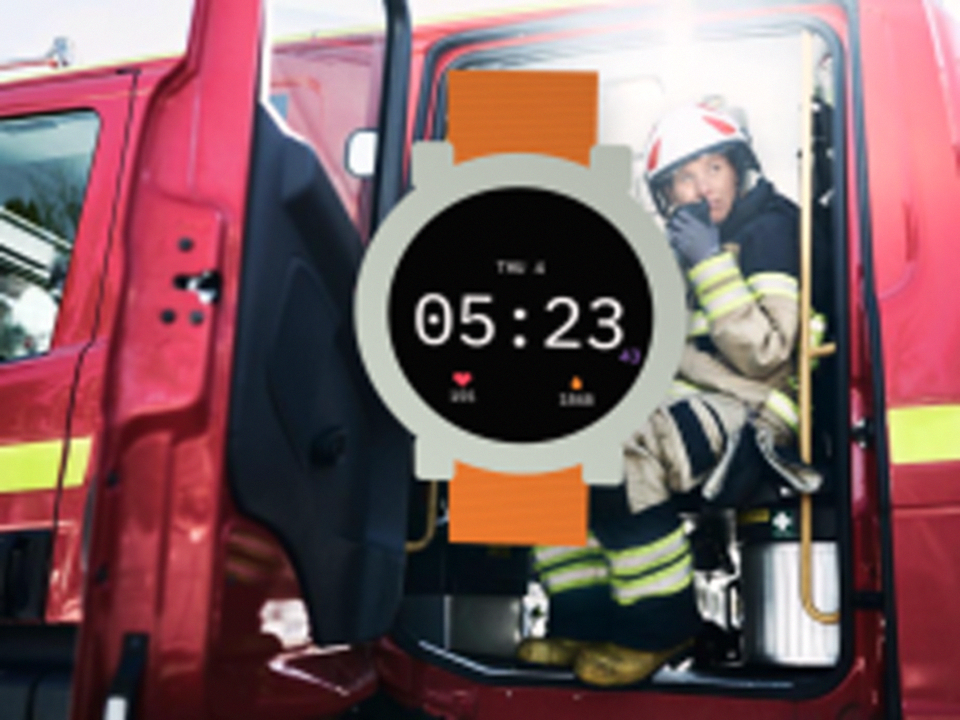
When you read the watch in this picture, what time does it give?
5:23
